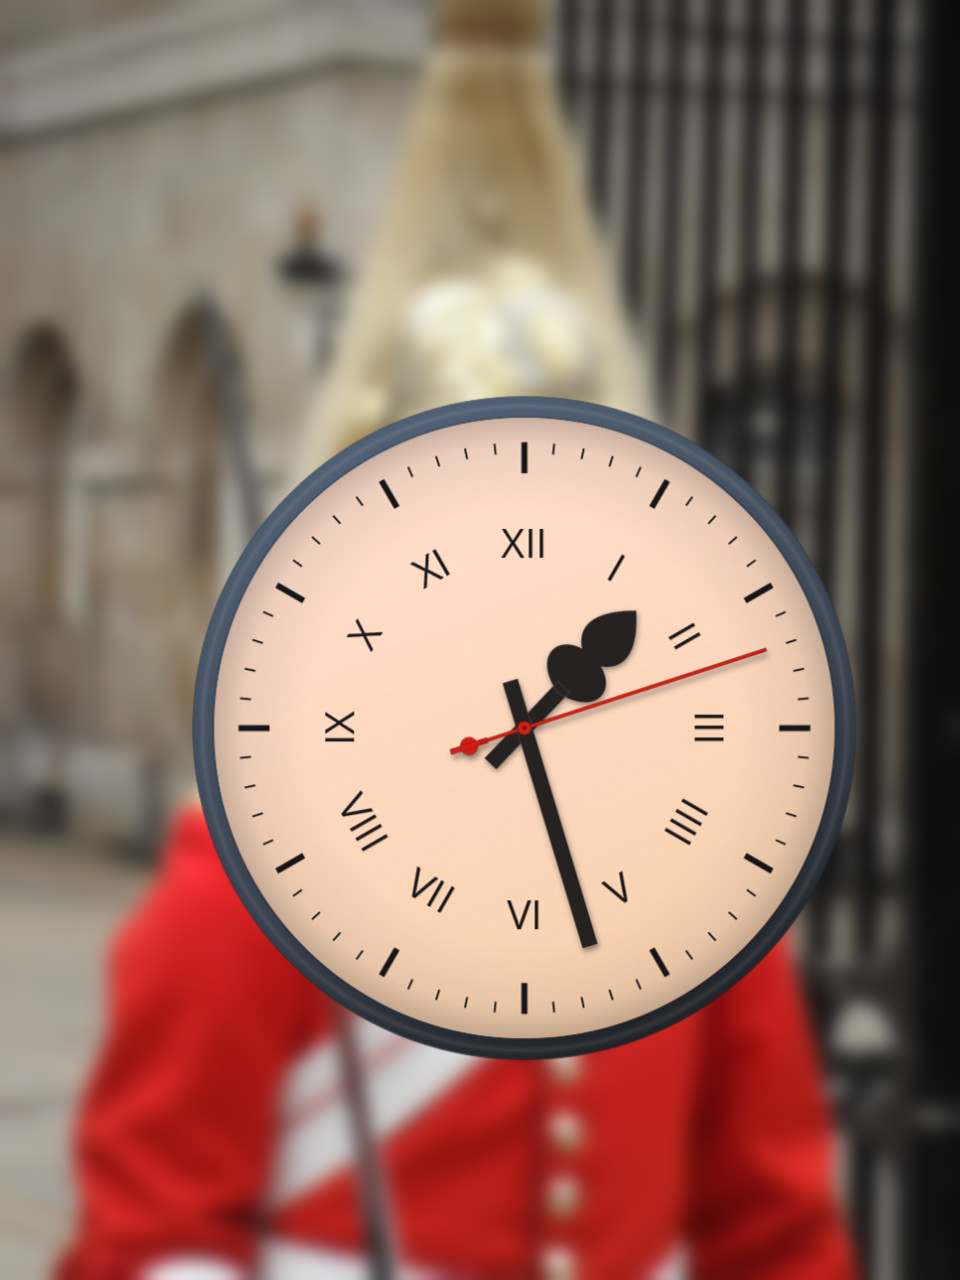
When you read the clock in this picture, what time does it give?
1:27:12
